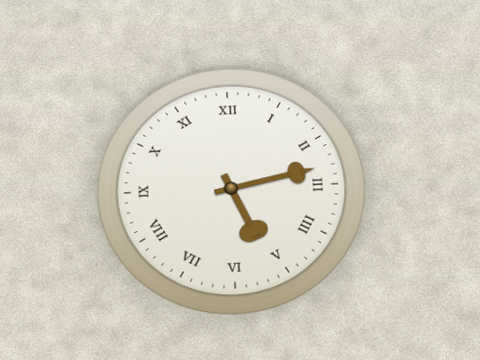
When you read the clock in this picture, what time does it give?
5:13
